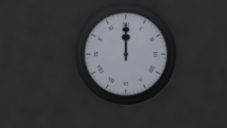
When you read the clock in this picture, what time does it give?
12:00
